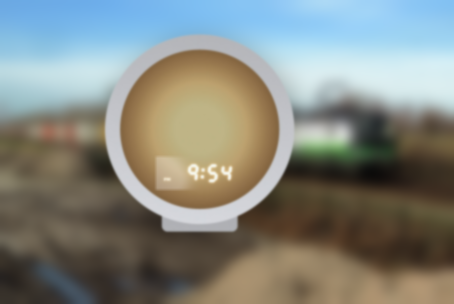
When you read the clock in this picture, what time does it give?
9:54
